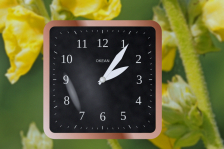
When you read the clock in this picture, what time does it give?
2:06
